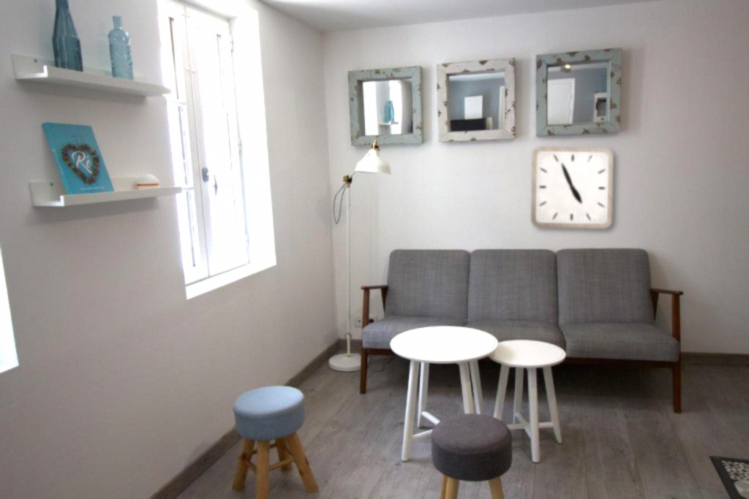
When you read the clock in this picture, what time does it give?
4:56
